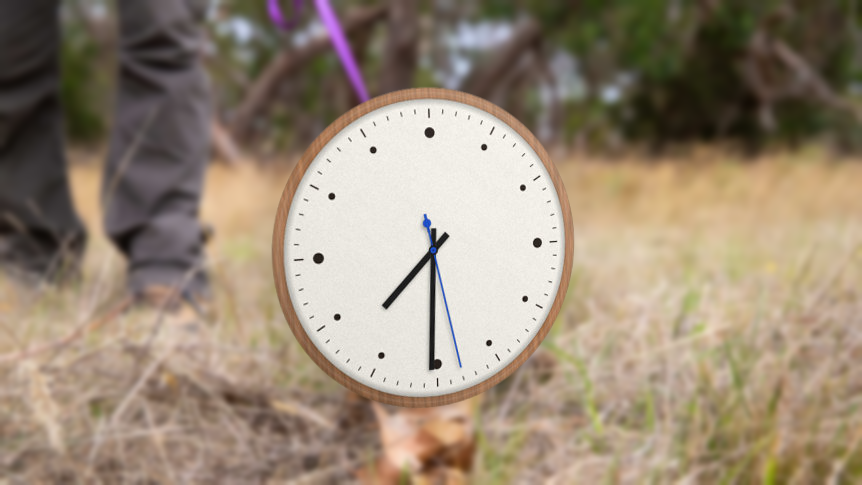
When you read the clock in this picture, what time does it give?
7:30:28
